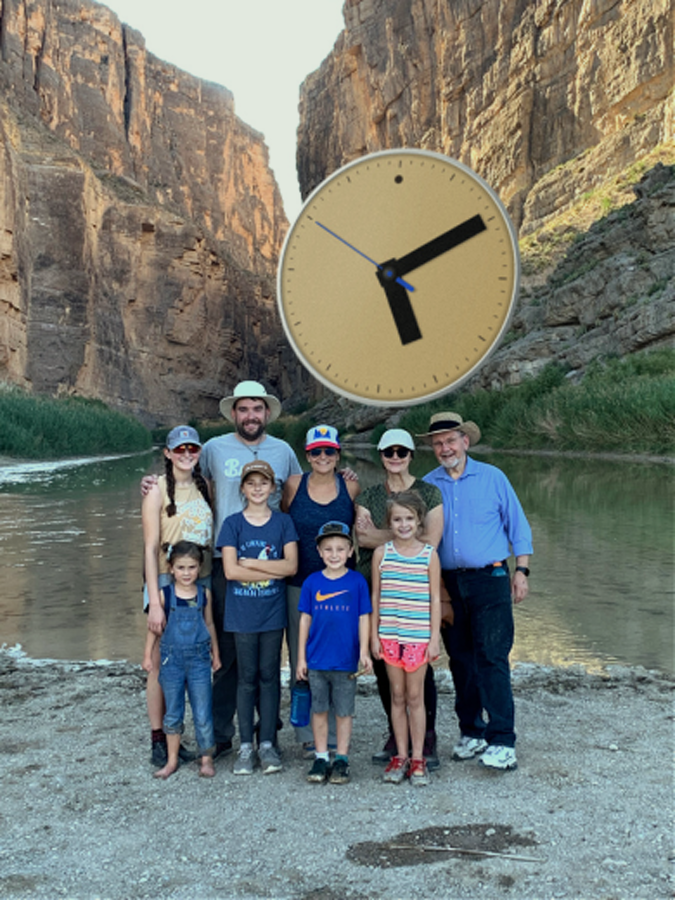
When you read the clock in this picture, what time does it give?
5:09:50
